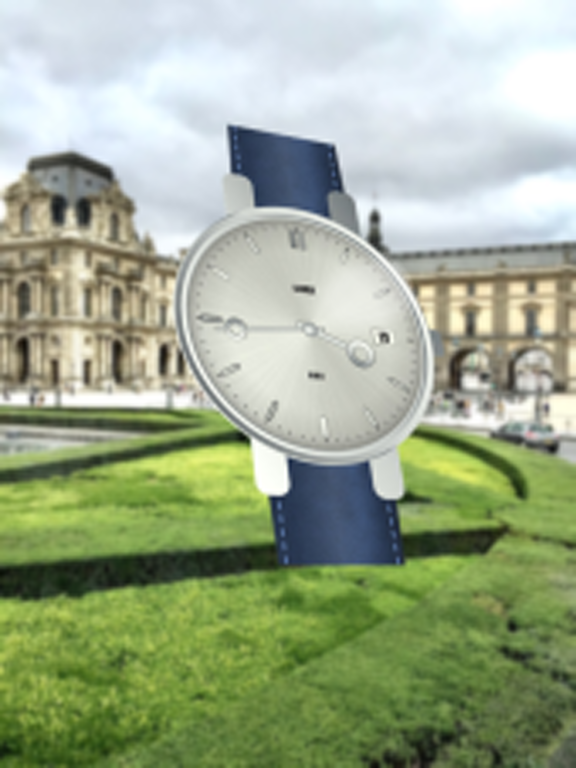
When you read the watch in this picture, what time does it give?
3:44
